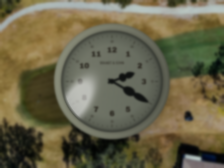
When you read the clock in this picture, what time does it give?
2:20
